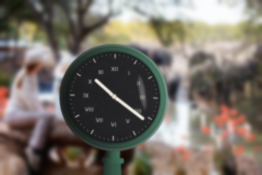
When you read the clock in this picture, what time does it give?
10:21
